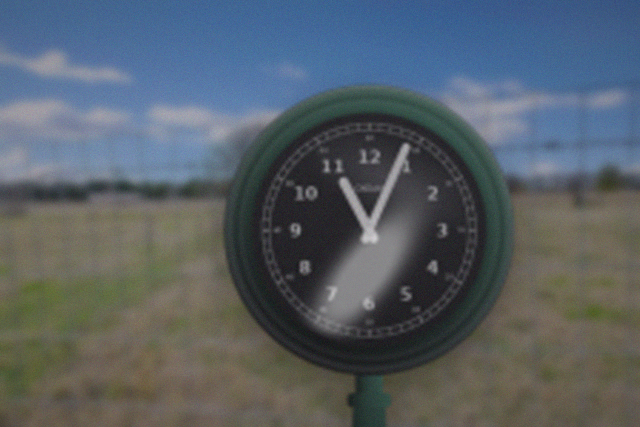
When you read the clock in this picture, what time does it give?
11:04
